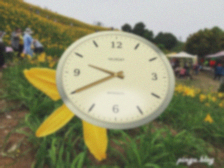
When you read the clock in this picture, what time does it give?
9:40
